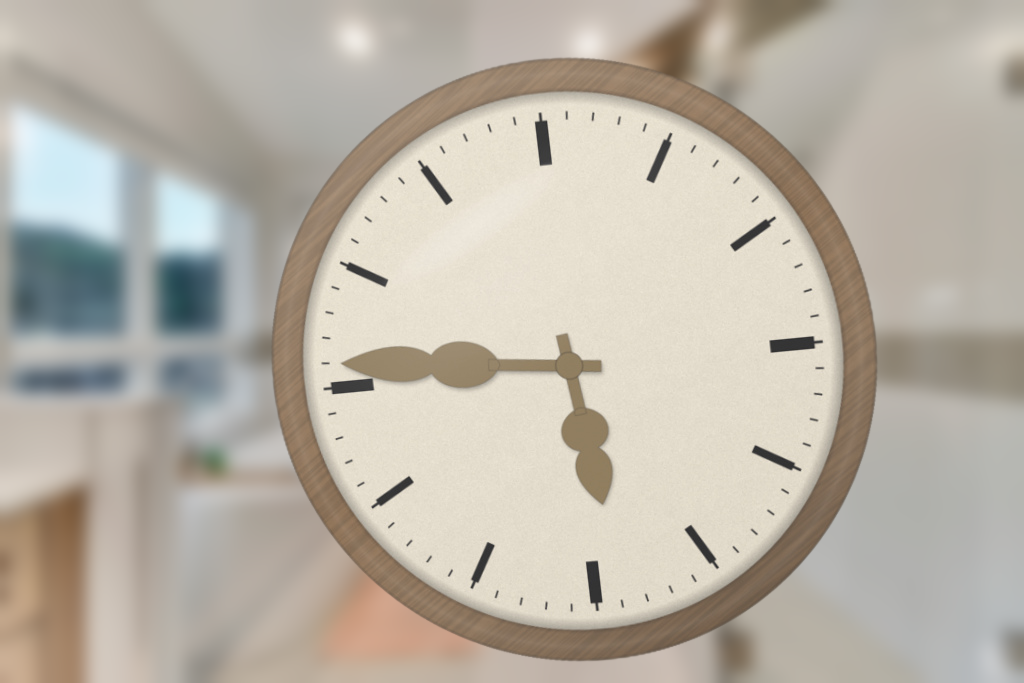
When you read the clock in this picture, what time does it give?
5:46
